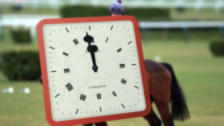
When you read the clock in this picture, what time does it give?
11:59
